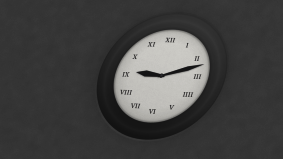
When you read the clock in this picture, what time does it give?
9:12
